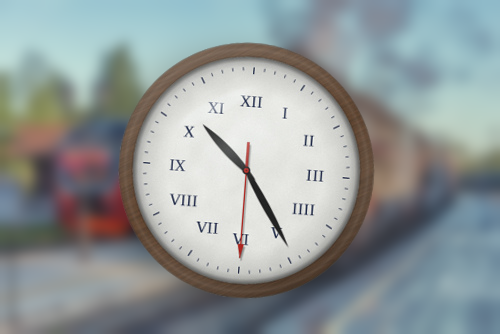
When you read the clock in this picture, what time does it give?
10:24:30
